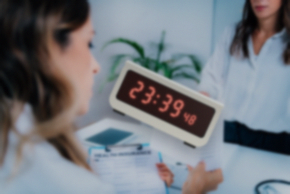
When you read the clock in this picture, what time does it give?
23:39
